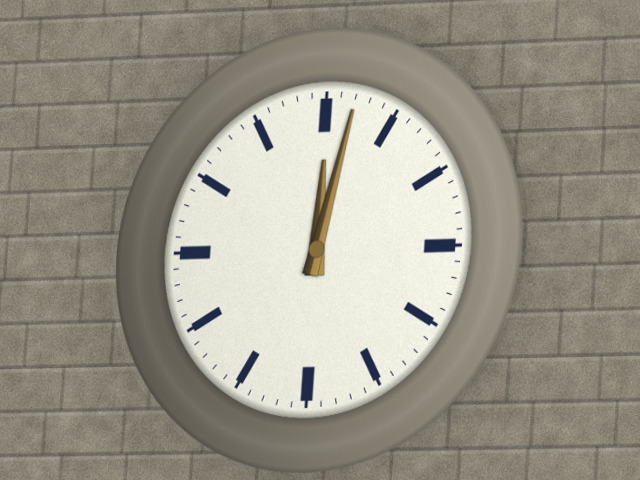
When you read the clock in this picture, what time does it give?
12:02
